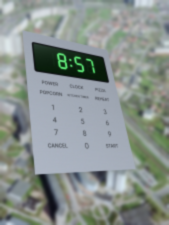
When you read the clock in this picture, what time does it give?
8:57
